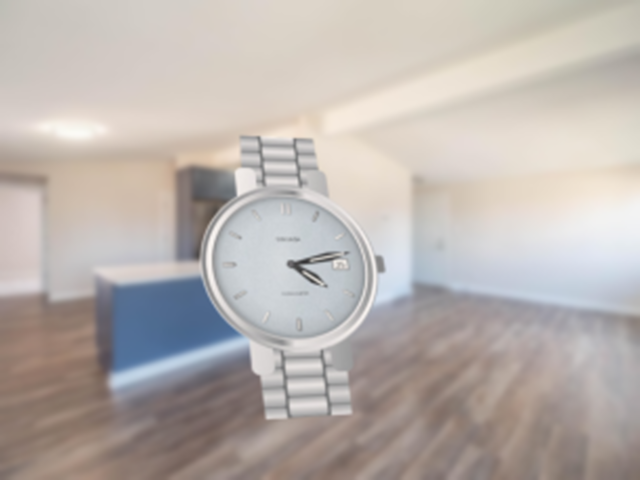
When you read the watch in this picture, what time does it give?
4:13
